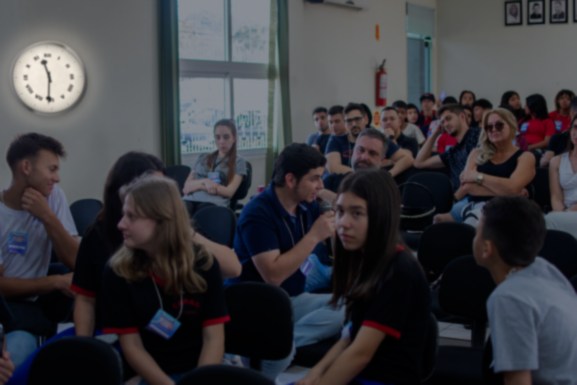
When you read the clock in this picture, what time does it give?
11:31
